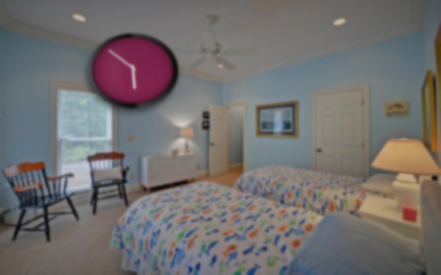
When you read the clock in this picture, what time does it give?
5:52
